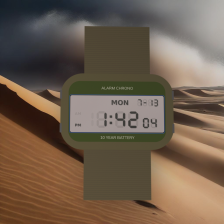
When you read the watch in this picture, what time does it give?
1:42:04
